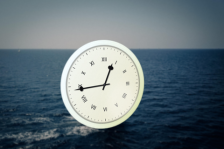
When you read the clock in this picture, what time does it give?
12:44
